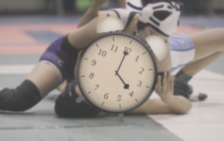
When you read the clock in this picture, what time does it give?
4:00
